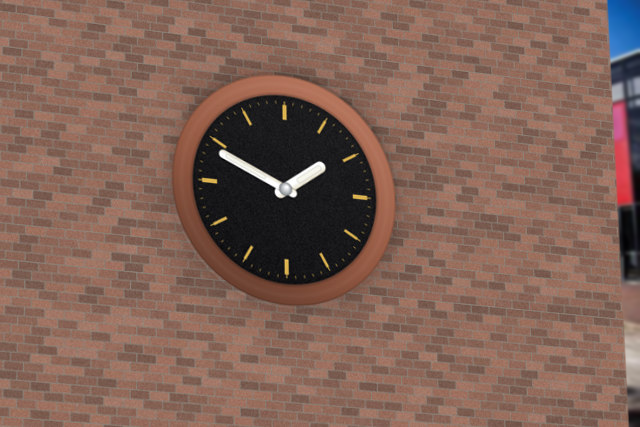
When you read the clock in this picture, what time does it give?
1:49
